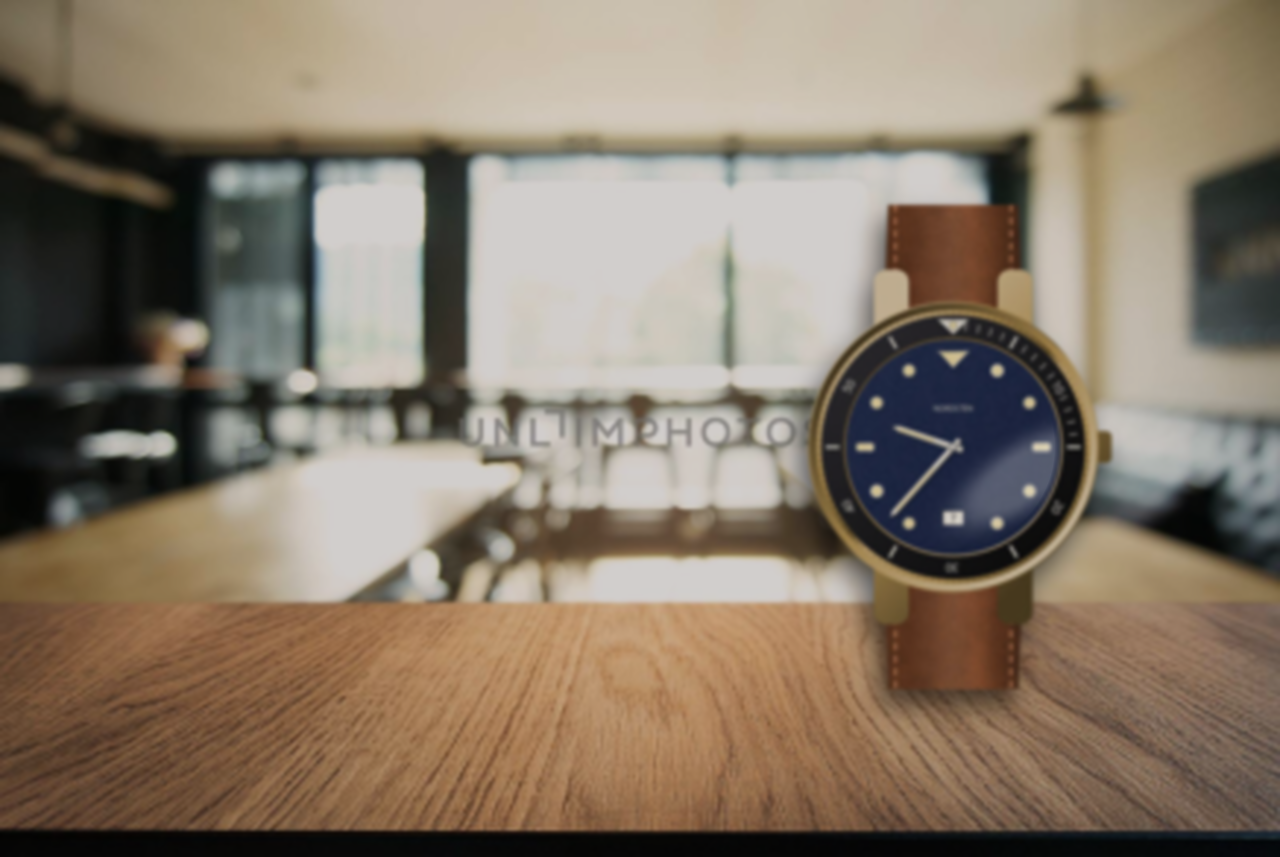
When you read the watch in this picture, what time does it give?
9:37
